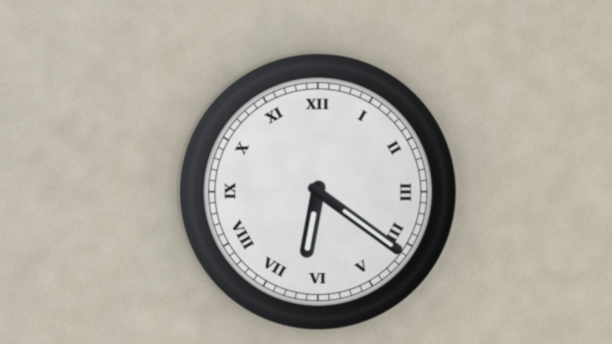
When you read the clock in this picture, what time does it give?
6:21
